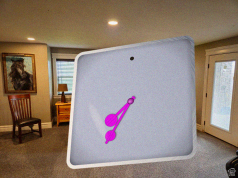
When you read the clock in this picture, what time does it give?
7:35
